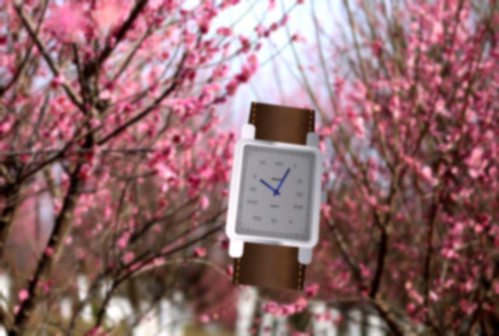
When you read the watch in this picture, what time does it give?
10:04
